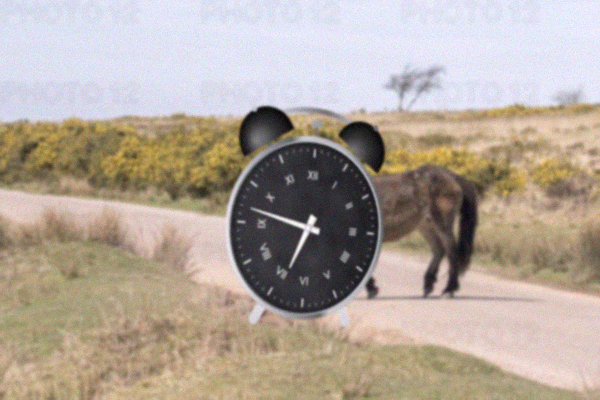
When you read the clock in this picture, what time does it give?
6:47
